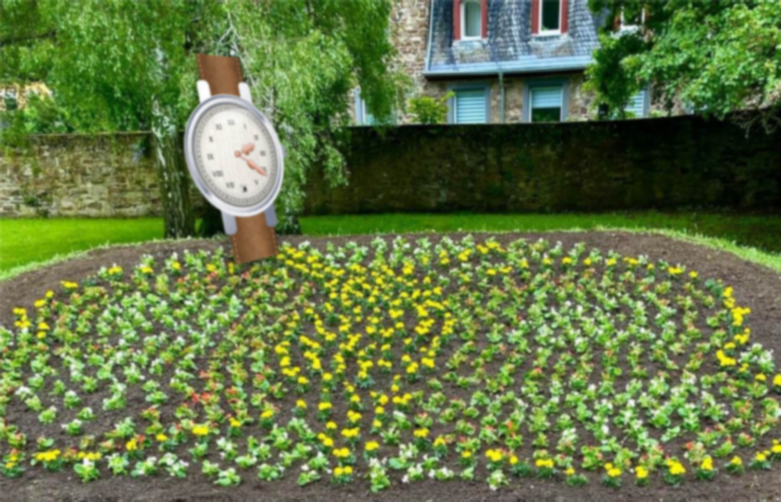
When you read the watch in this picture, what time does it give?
2:21
